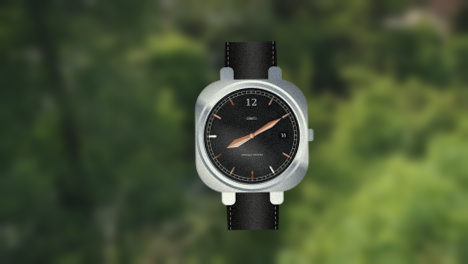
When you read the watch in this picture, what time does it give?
8:10
